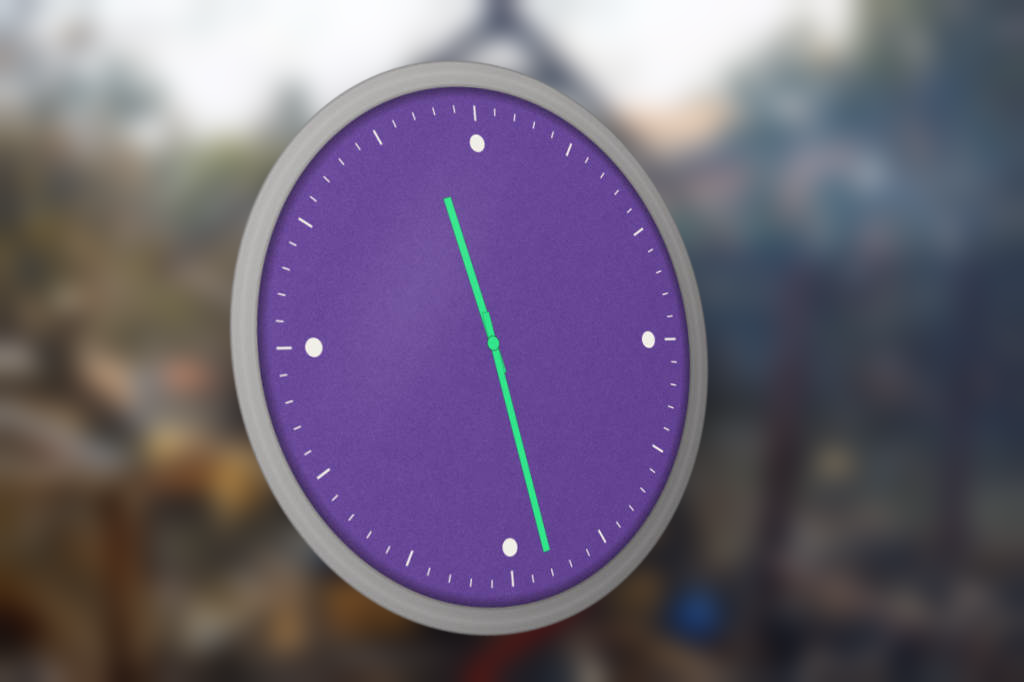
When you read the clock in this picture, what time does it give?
11:28
